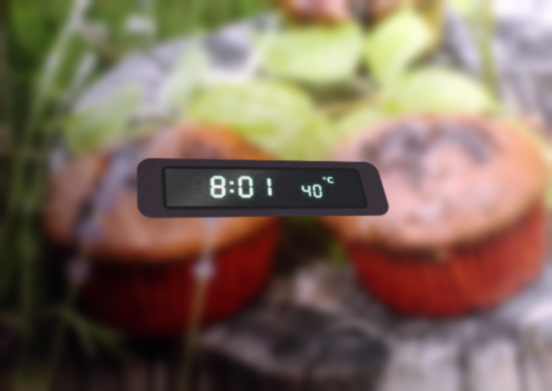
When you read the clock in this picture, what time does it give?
8:01
